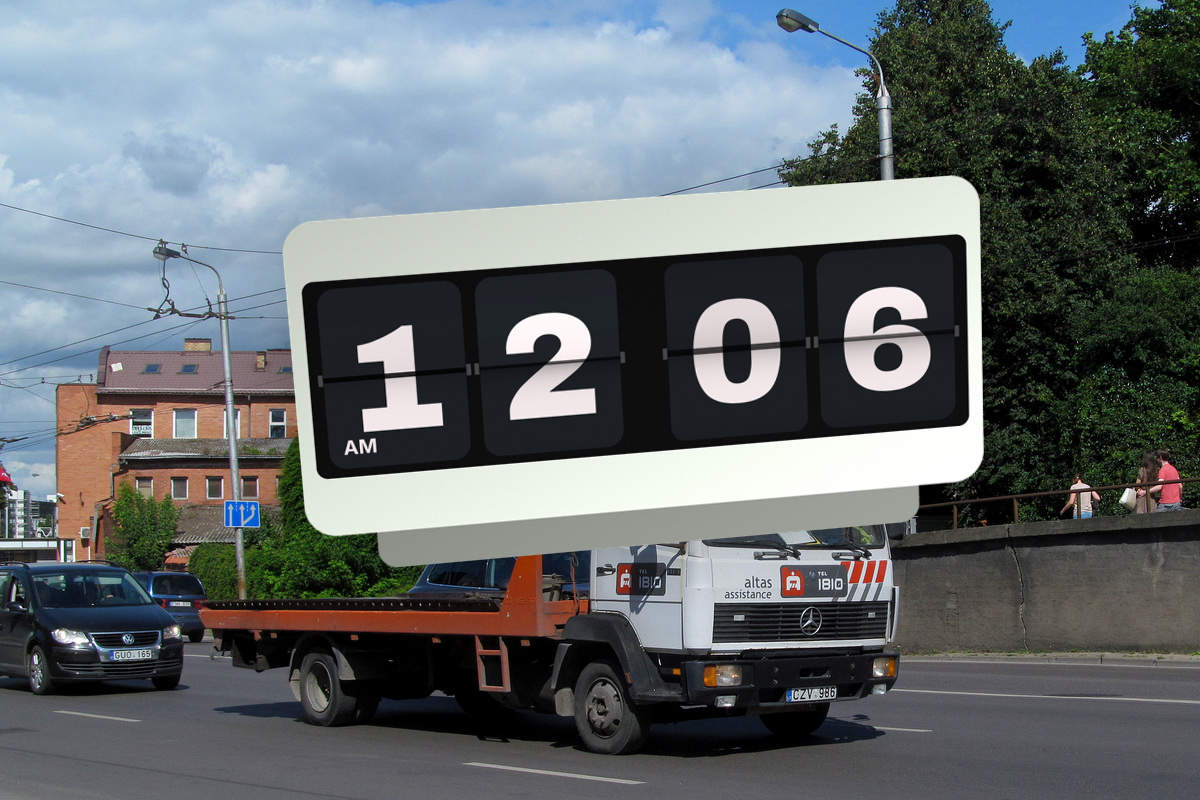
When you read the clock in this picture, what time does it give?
12:06
